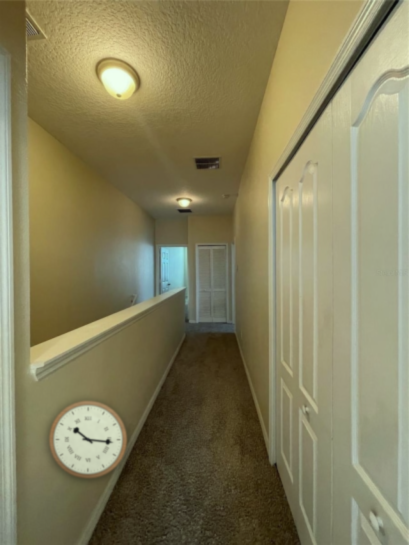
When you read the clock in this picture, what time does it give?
10:16
